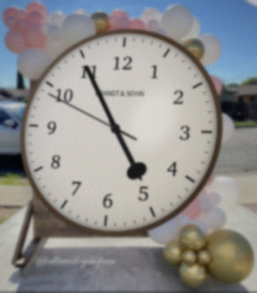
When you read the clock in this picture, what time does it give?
4:54:49
